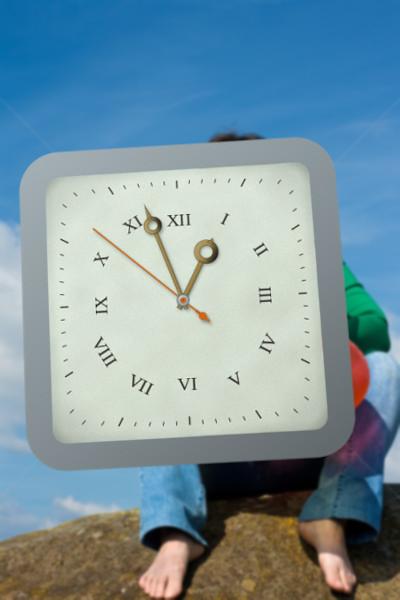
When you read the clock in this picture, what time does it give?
12:56:52
